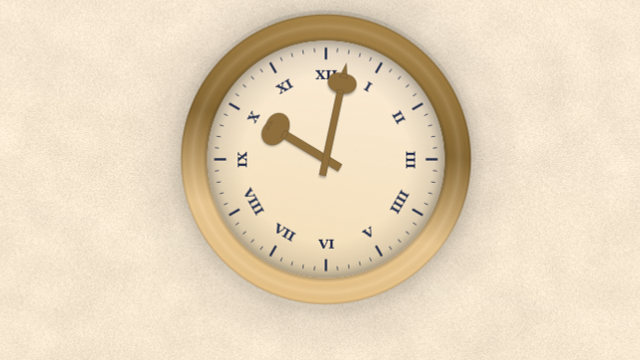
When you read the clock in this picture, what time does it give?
10:02
